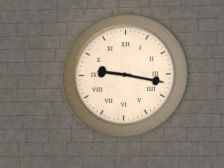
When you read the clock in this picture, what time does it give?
9:17
